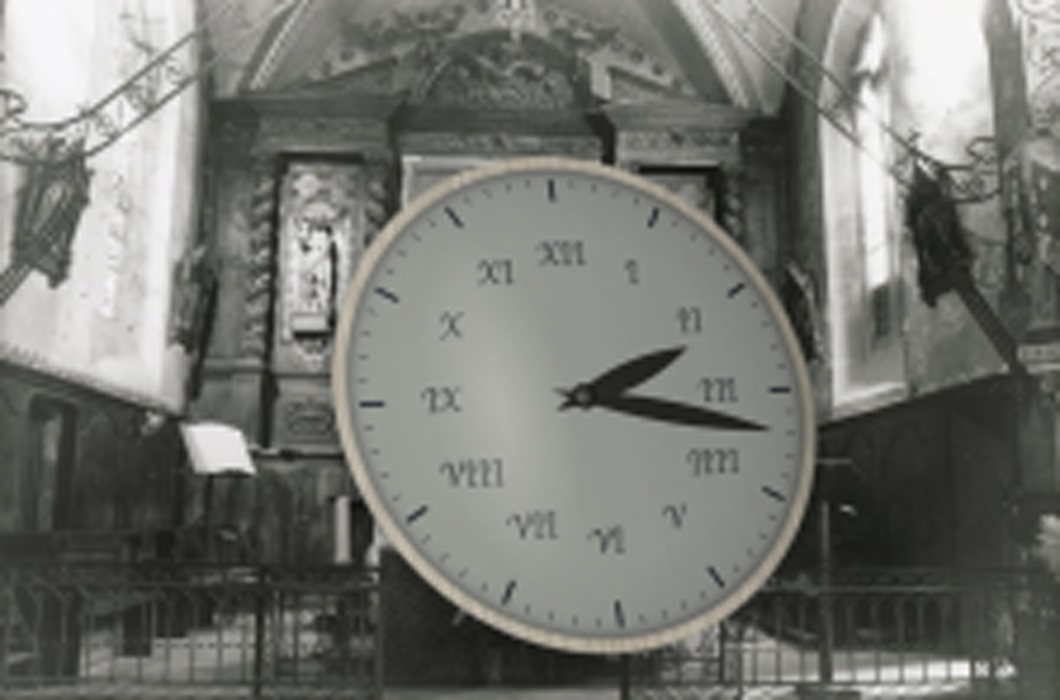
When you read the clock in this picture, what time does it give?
2:17
